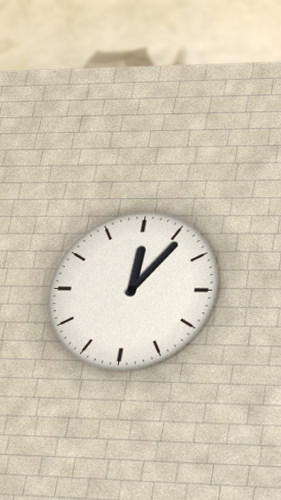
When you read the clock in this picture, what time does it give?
12:06
